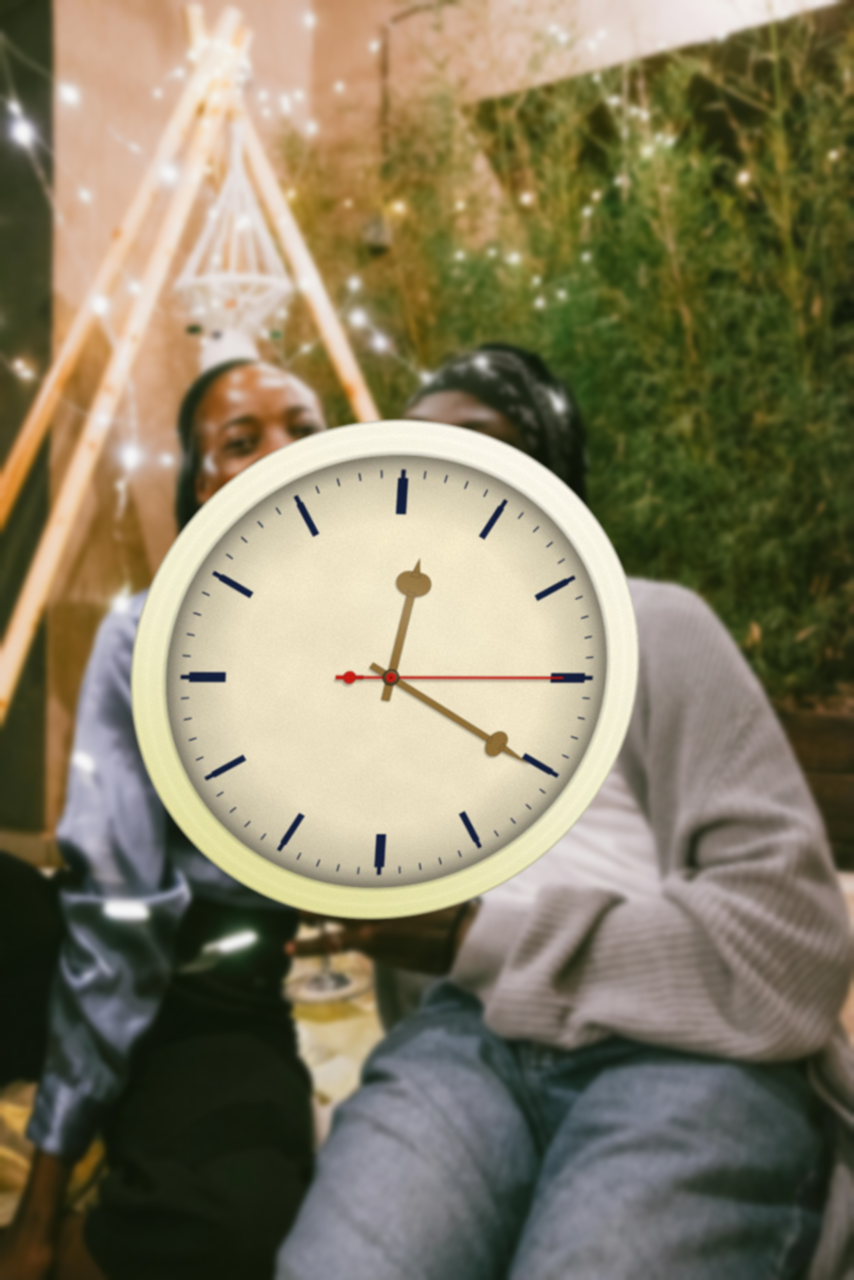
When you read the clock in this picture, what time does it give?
12:20:15
